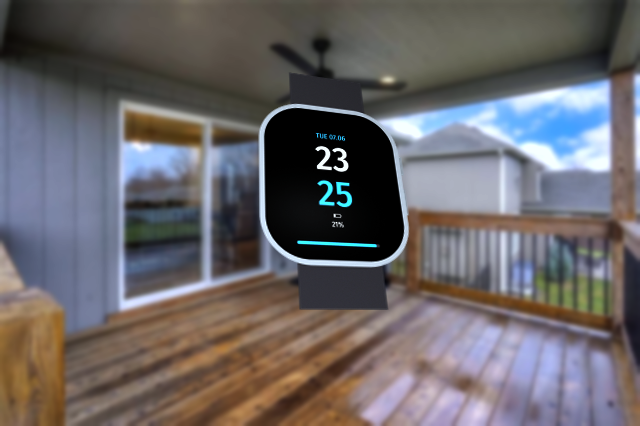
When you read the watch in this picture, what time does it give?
23:25
